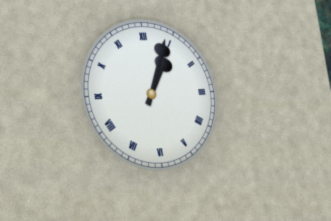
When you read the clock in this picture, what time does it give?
1:04
